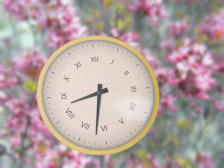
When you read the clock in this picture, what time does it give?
8:32
